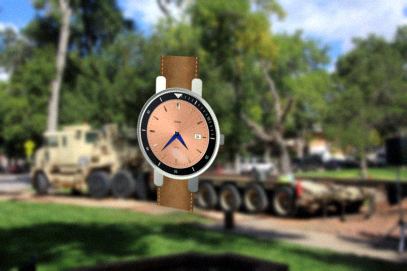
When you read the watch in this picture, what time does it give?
4:37
